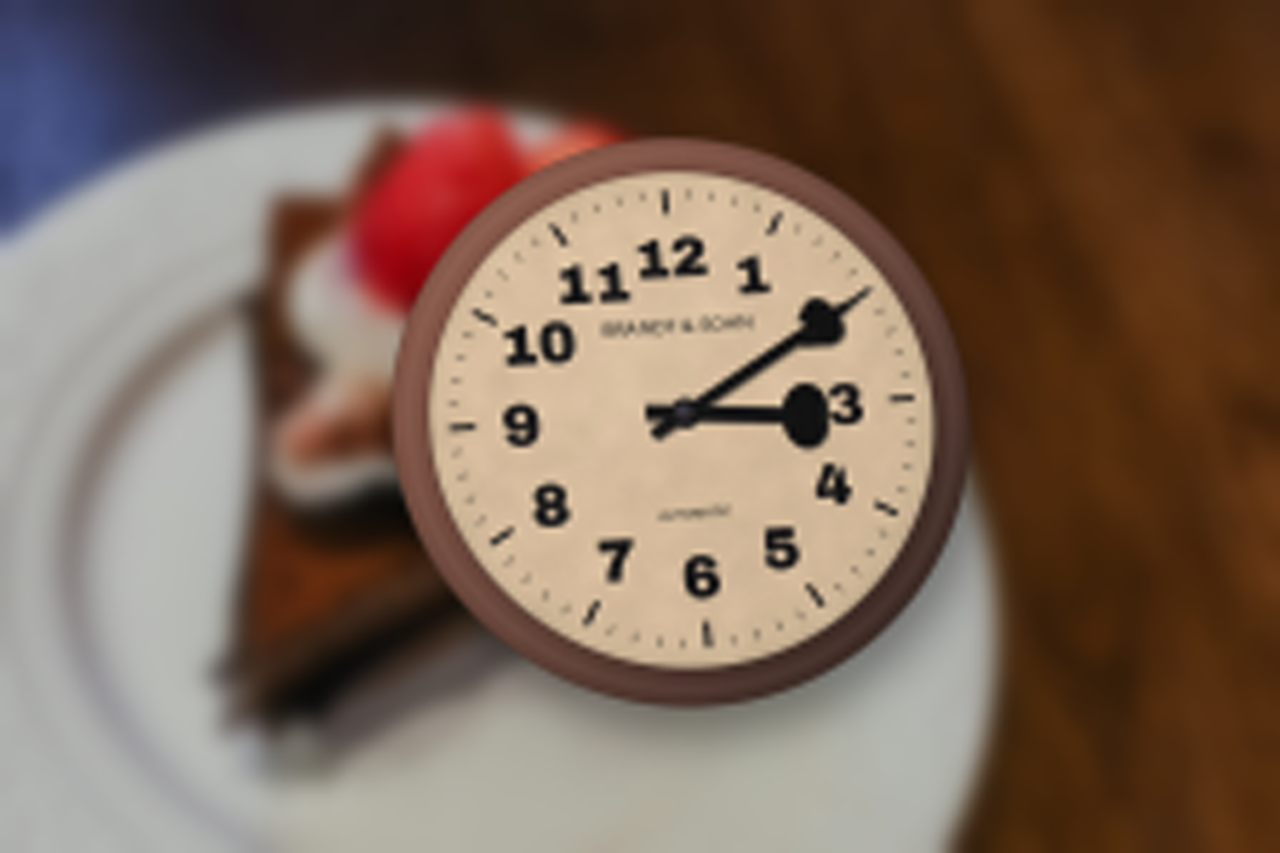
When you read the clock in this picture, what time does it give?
3:10
